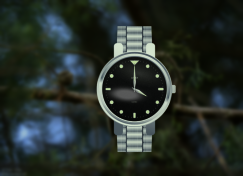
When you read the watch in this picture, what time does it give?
4:00
